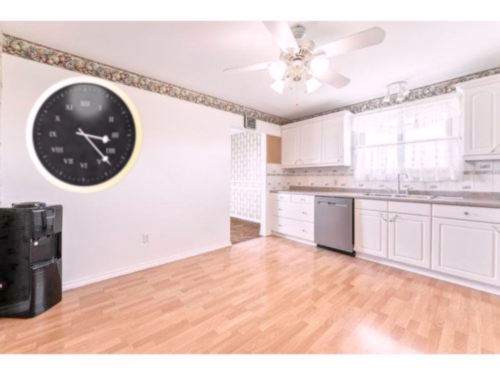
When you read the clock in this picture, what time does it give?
3:23
